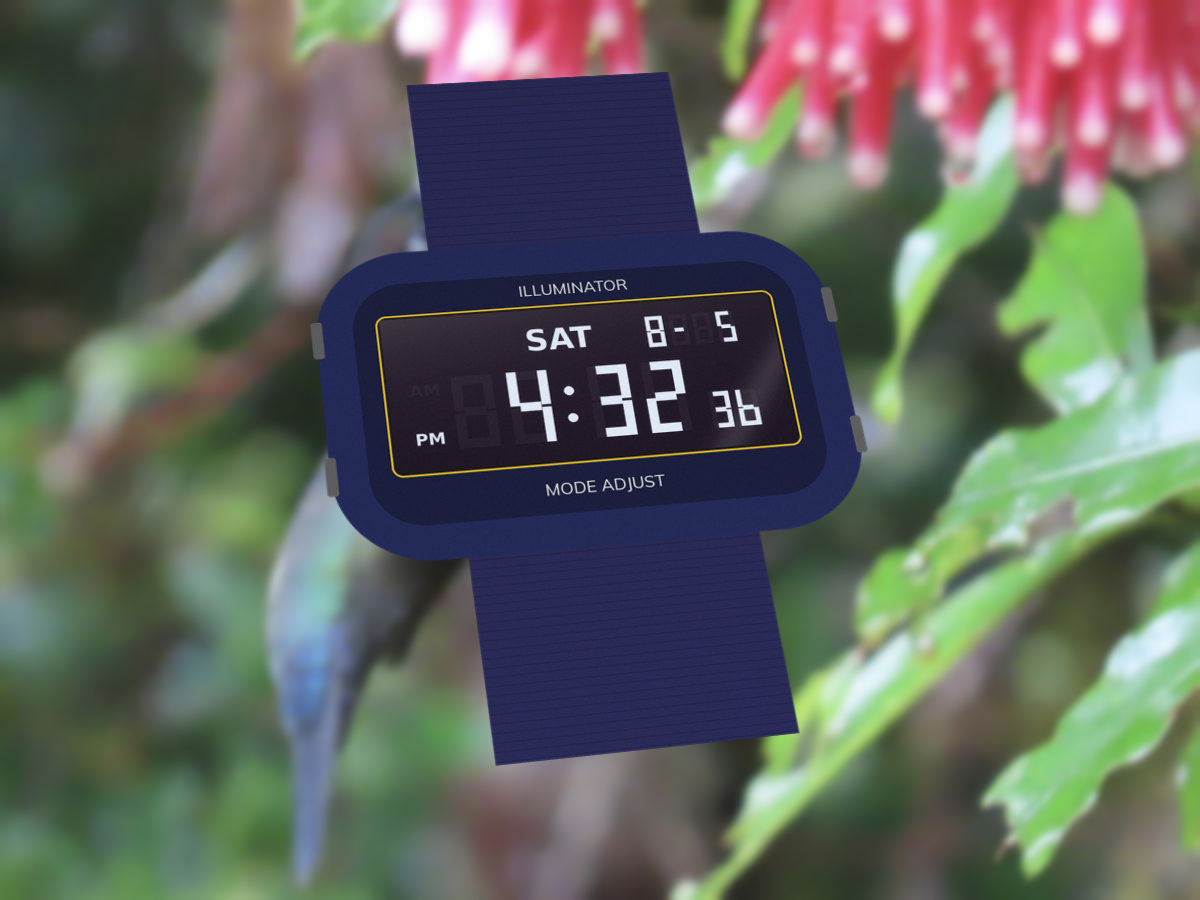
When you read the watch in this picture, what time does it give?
4:32:36
